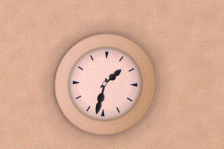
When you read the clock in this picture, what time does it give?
1:32
